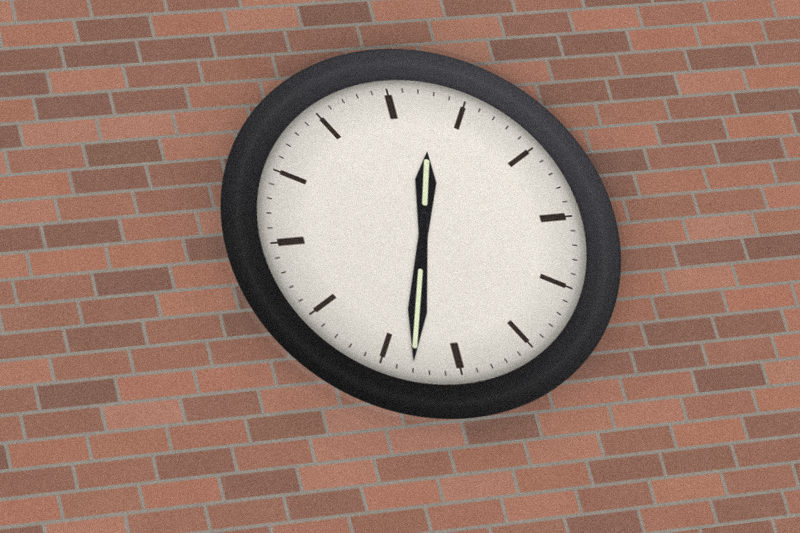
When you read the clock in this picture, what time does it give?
12:33
